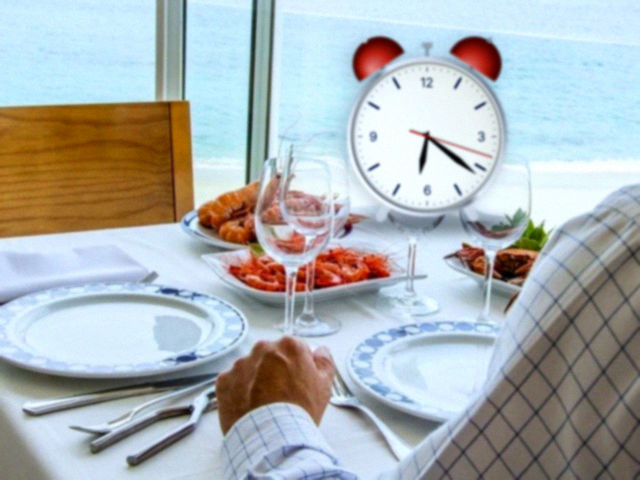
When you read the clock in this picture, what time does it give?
6:21:18
